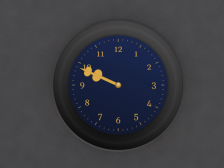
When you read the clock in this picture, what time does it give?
9:49
